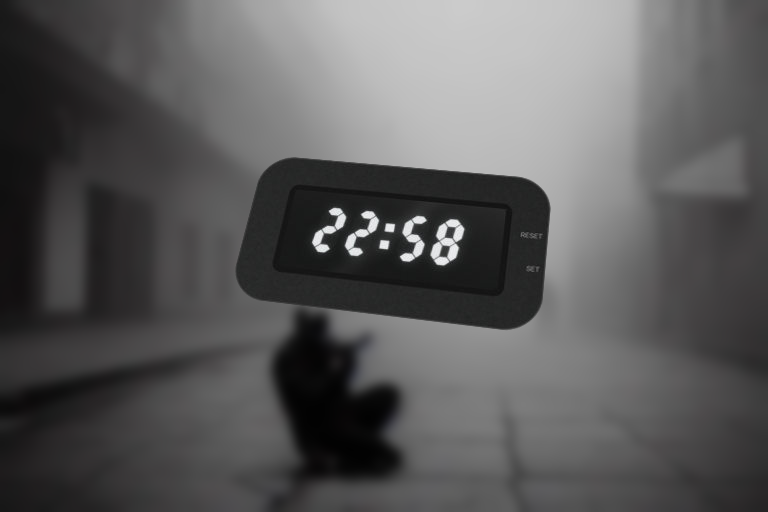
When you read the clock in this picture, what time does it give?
22:58
